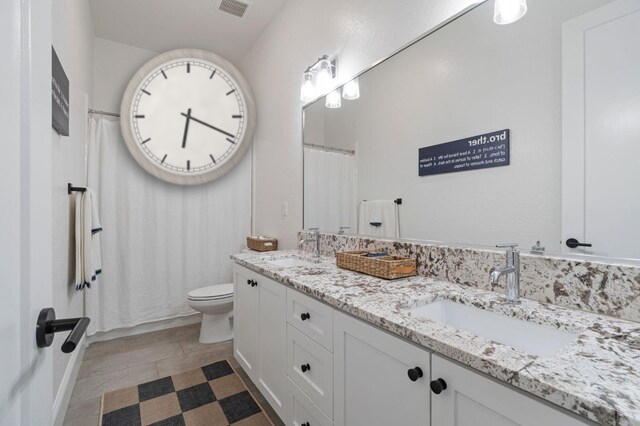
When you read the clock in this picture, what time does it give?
6:19
